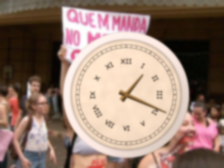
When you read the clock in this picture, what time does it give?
1:19
